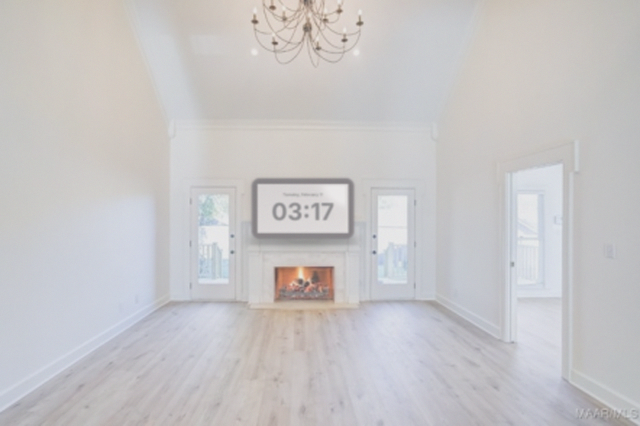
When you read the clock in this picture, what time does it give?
3:17
